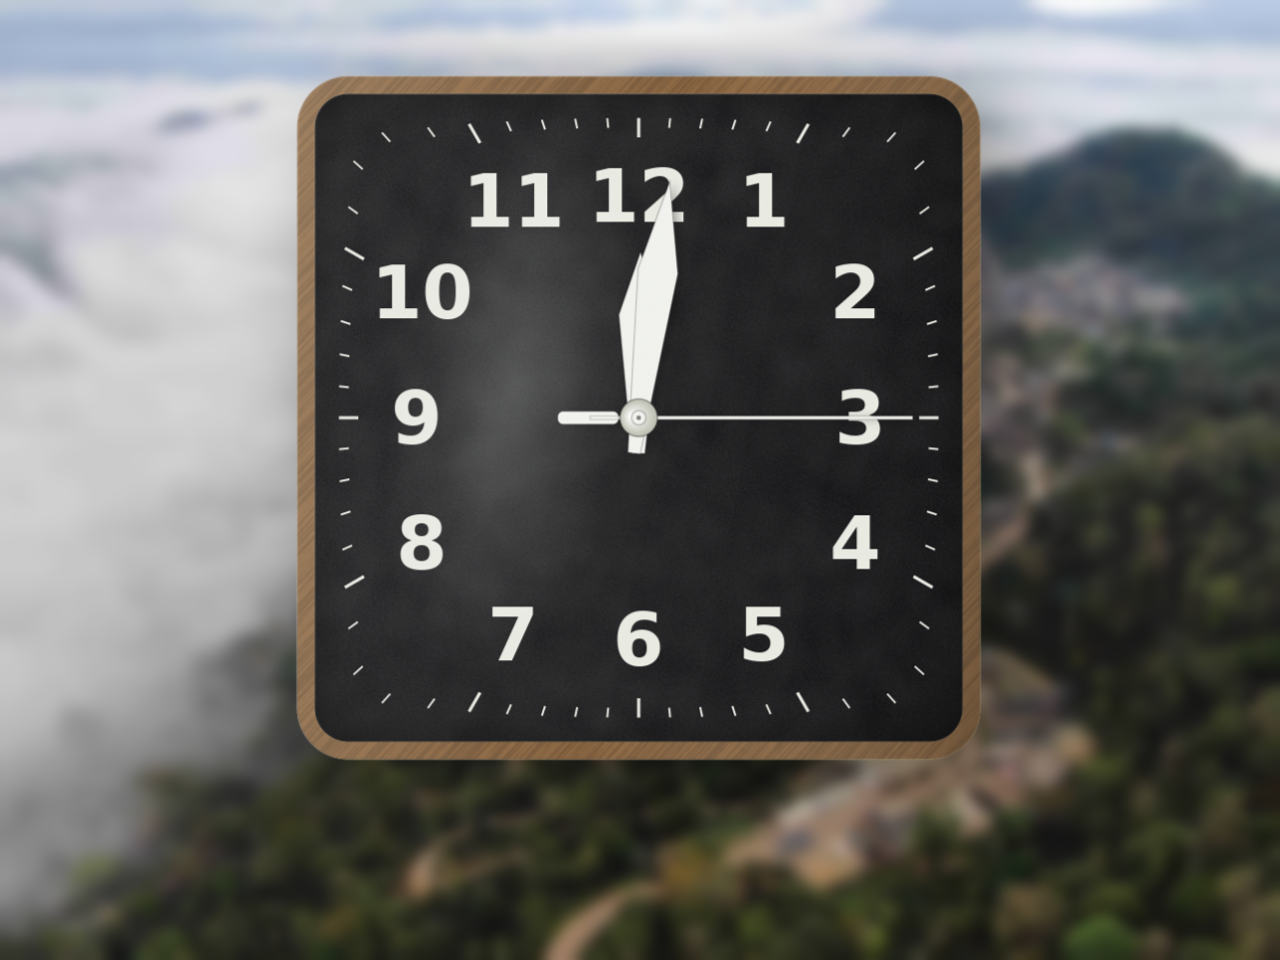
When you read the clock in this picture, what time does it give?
12:01:15
